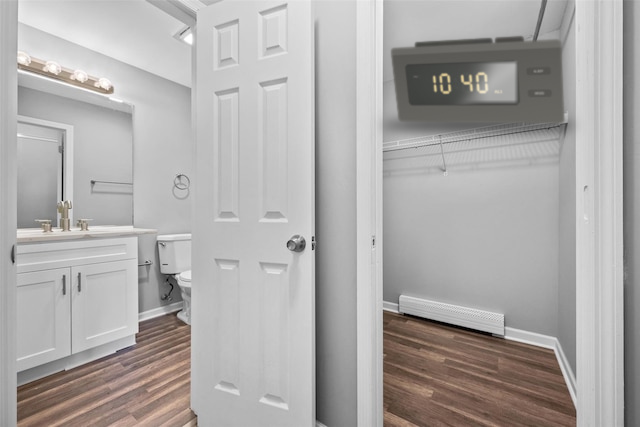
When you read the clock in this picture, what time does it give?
10:40
